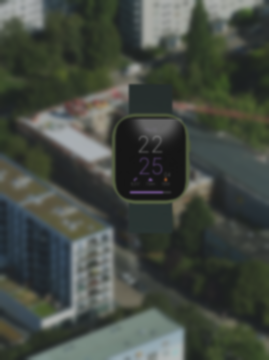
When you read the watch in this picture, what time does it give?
22:25
